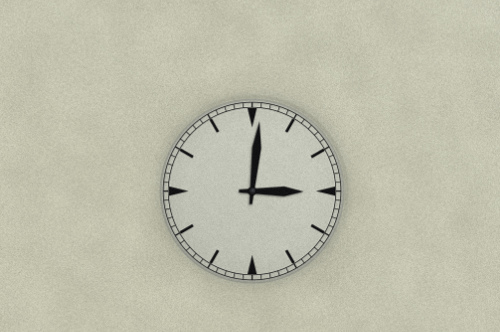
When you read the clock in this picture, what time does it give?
3:01
